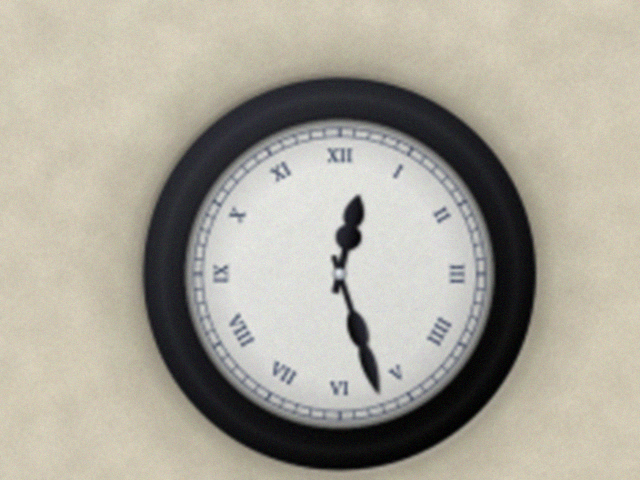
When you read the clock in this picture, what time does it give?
12:27
